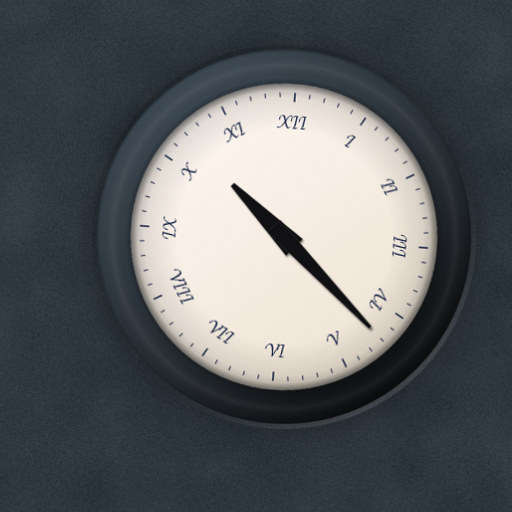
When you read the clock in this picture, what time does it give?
10:22
